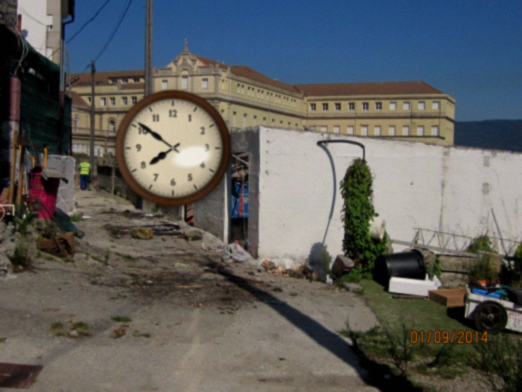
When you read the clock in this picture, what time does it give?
7:51
